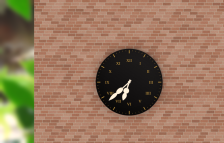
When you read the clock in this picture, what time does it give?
6:38
